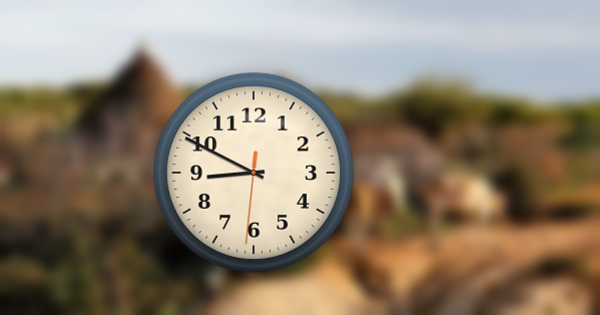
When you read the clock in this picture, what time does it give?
8:49:31
